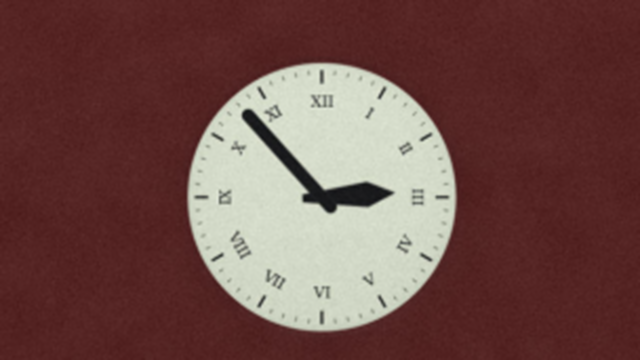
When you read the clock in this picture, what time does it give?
2:53
